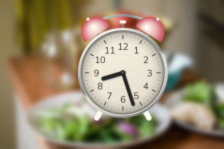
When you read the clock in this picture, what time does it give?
8:27
